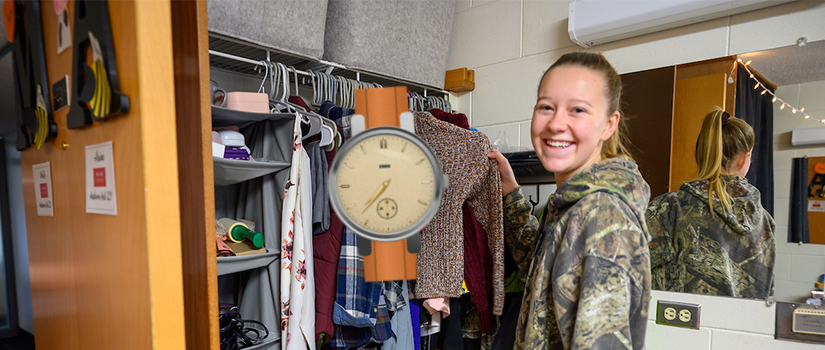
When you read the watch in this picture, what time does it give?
7:37
